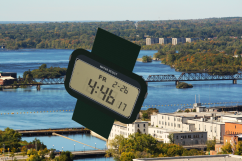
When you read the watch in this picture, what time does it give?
4:46:17
